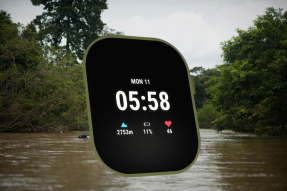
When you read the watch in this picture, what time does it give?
5:58
